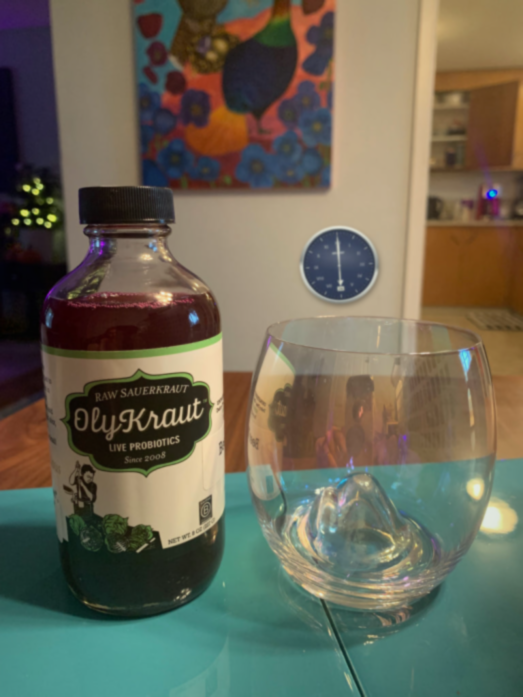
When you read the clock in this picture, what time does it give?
6:00
